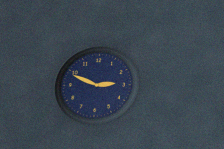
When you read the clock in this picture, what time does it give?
2:49
